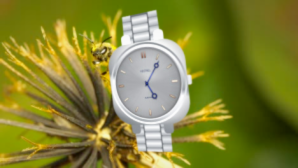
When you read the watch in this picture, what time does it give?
5:06
